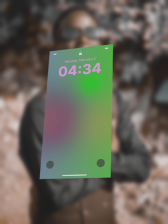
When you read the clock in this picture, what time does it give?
4:34
